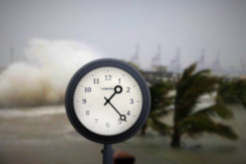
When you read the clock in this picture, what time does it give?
1:23
